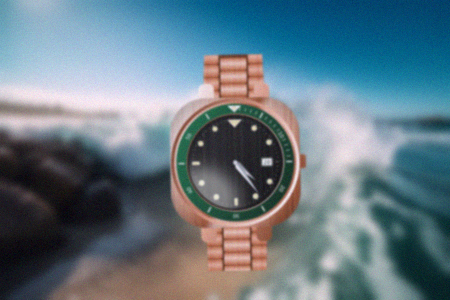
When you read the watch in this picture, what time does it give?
4:24
